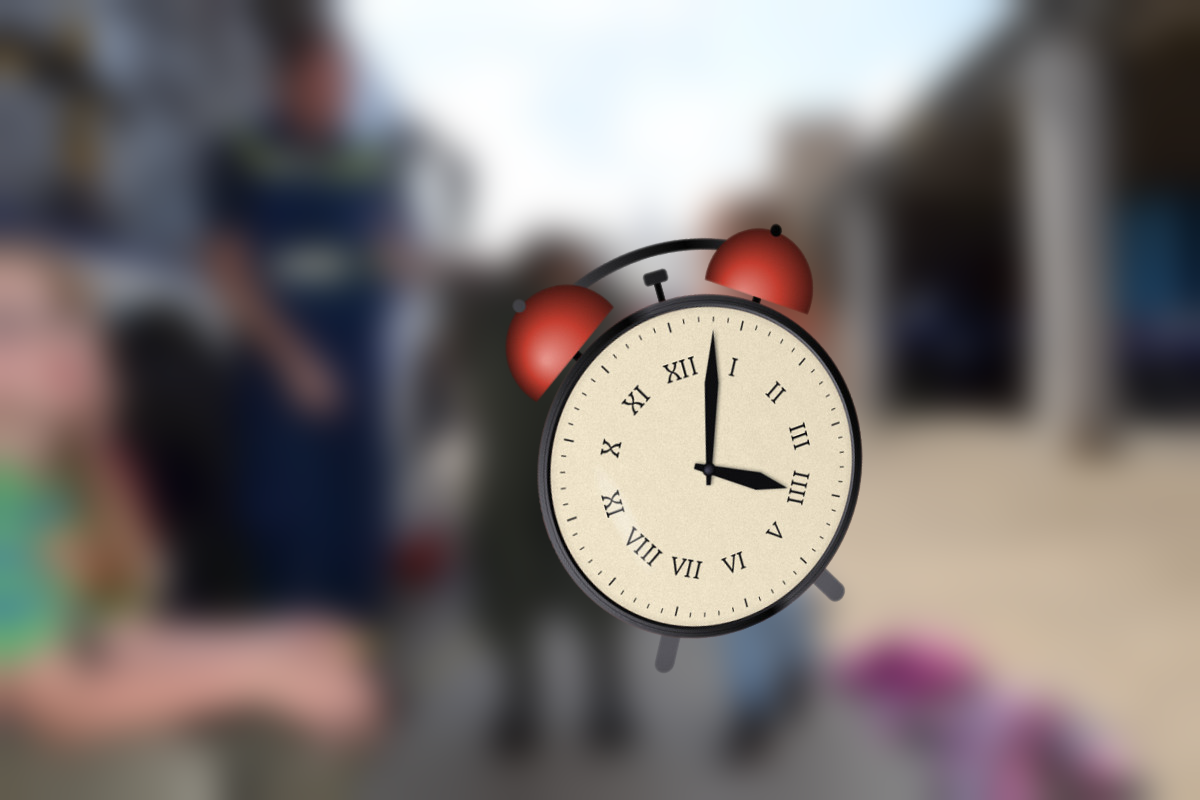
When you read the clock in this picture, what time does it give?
4:03
